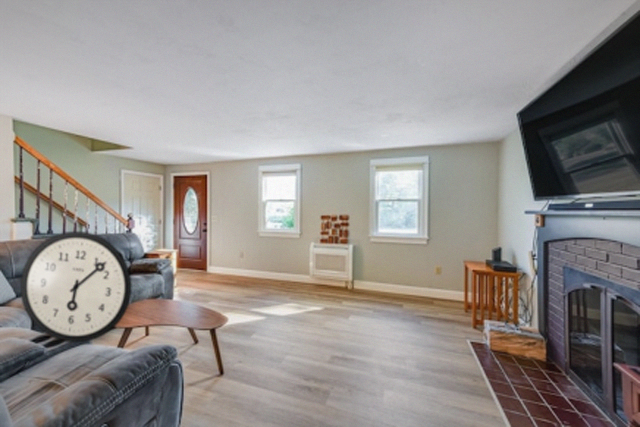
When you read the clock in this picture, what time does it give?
6:07
